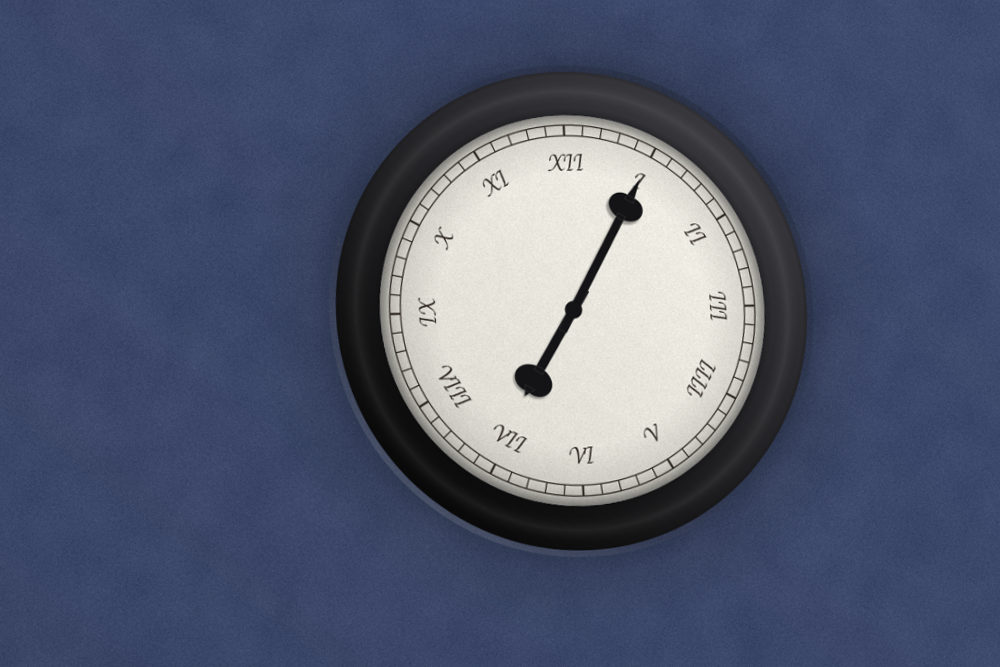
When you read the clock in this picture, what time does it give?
7:05
